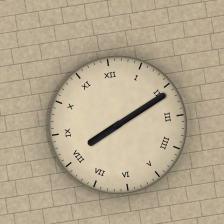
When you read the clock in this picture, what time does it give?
8:11
